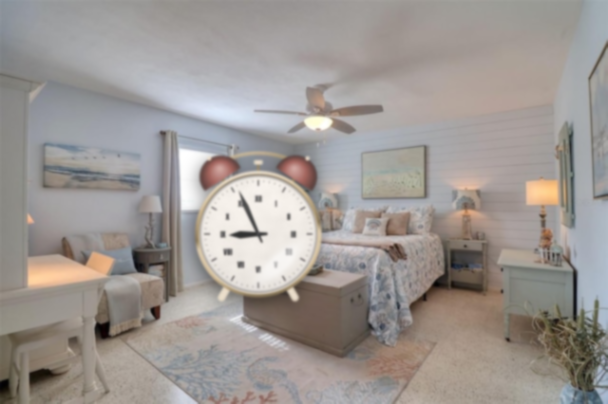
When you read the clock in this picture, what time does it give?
8:56
